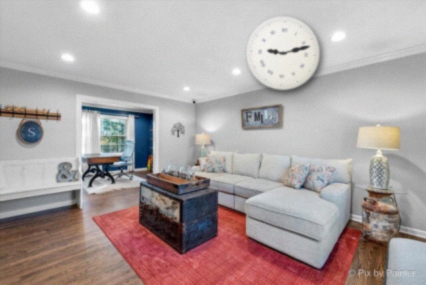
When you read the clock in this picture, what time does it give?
9:12
